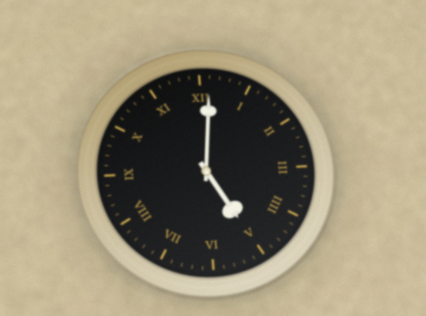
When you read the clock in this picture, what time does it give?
5:01
